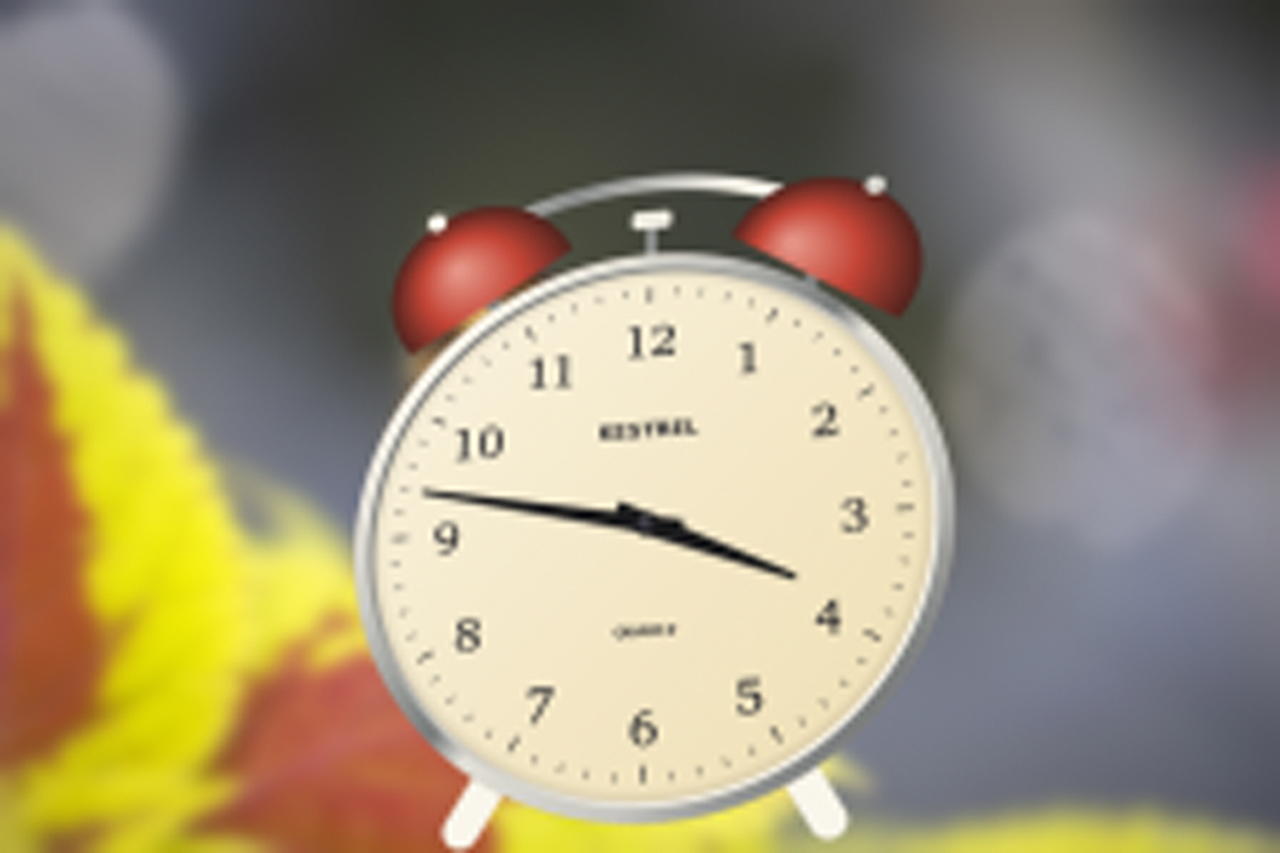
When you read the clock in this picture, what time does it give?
3:47
